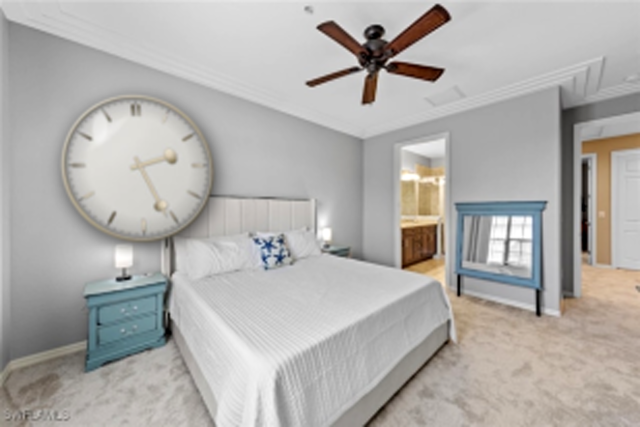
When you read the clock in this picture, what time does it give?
2:26
